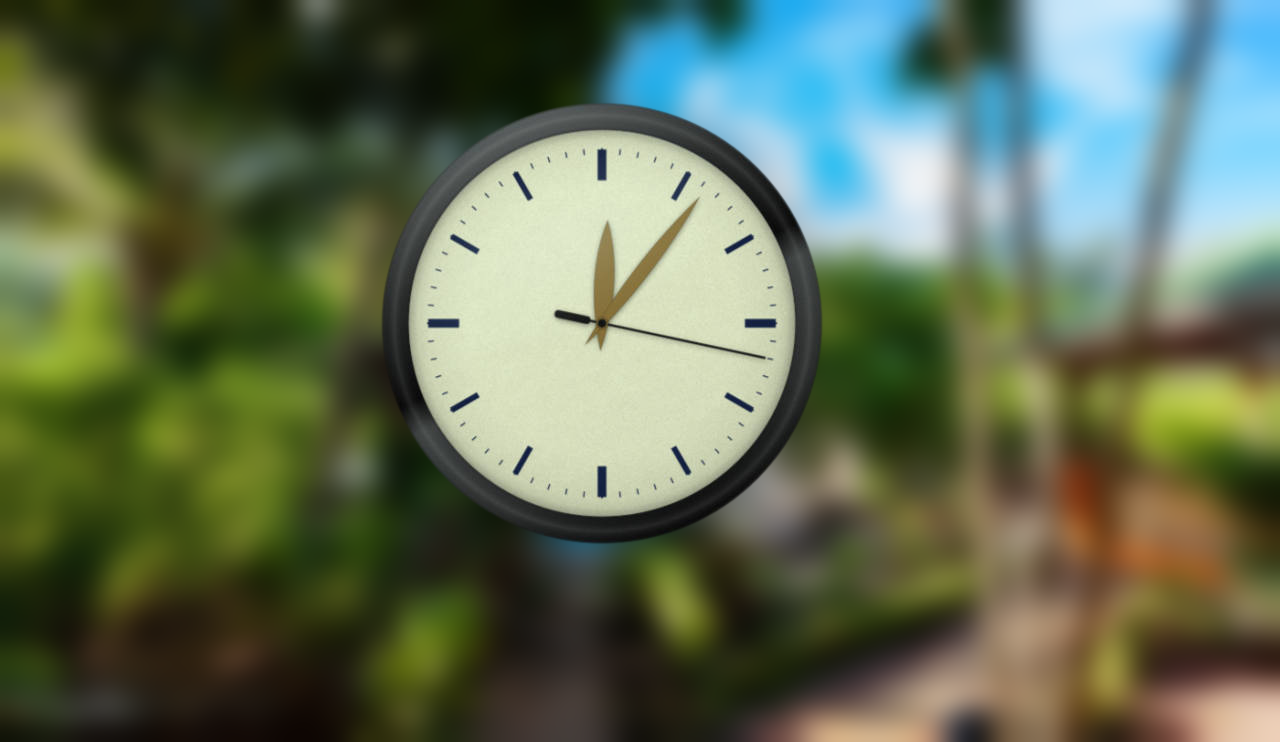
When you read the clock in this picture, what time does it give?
12:06:17
